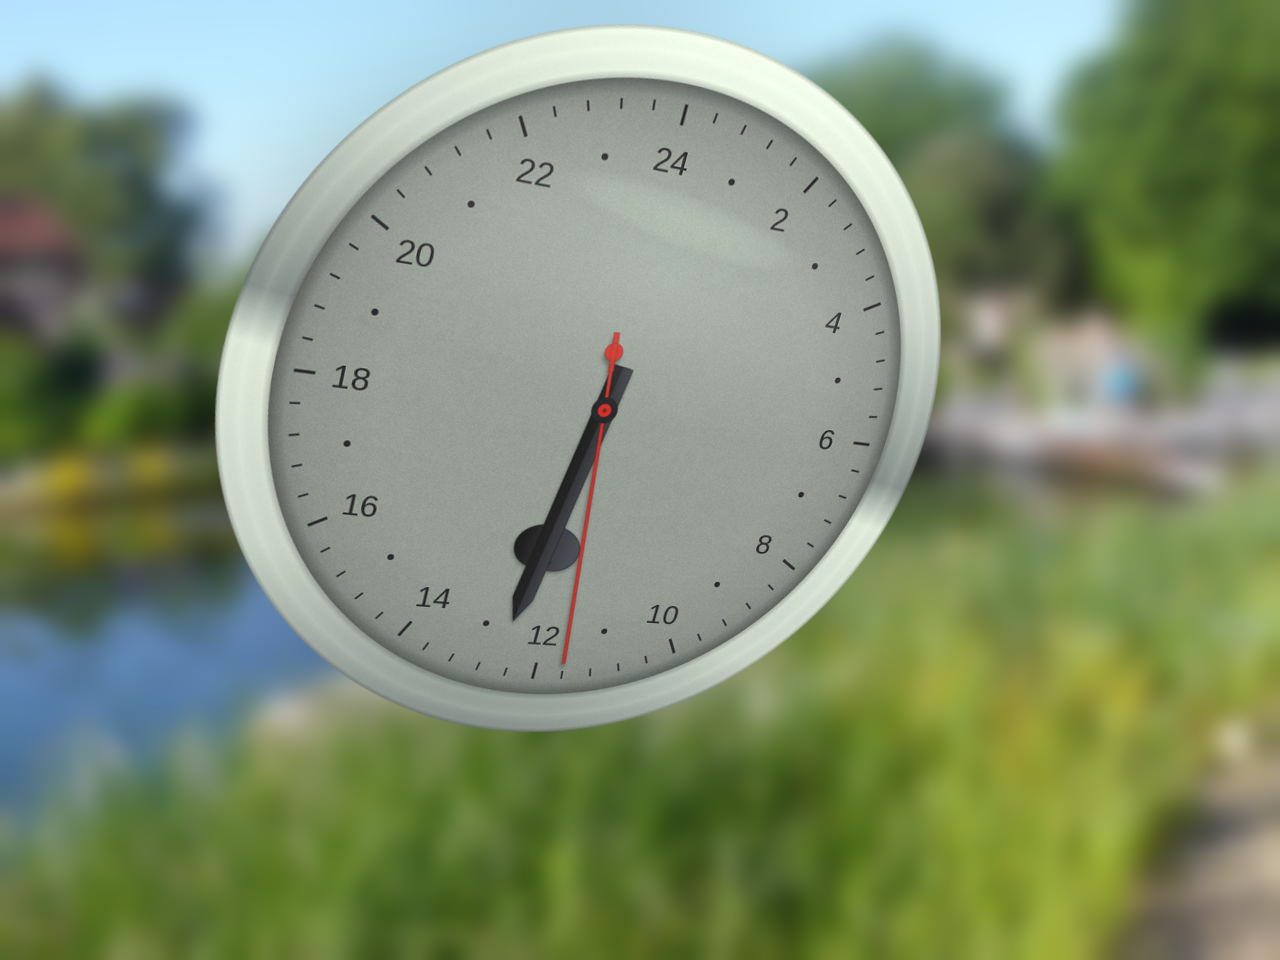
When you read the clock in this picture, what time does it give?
12:31:29
